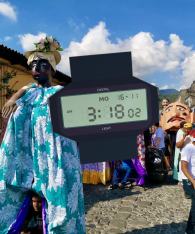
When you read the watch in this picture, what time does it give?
3:18:02
